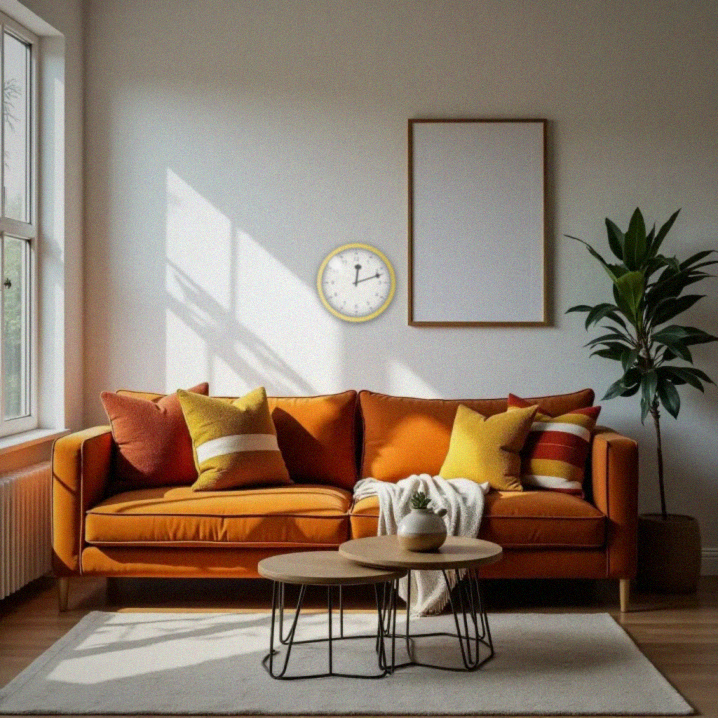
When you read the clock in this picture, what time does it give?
12:12
